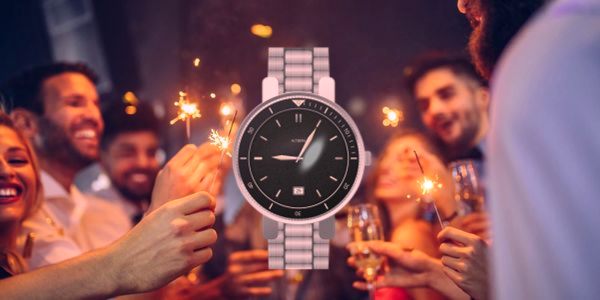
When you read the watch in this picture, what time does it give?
9:05
